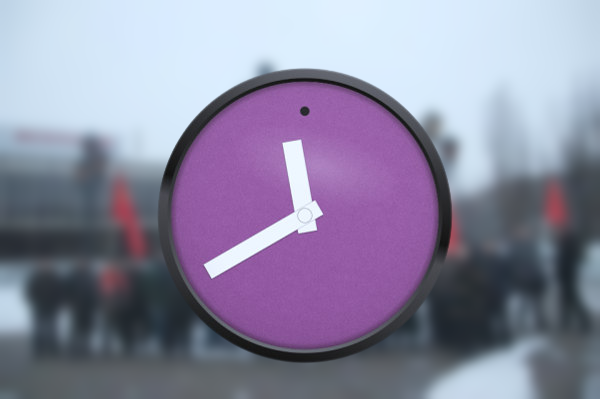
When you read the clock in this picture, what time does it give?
11:40
